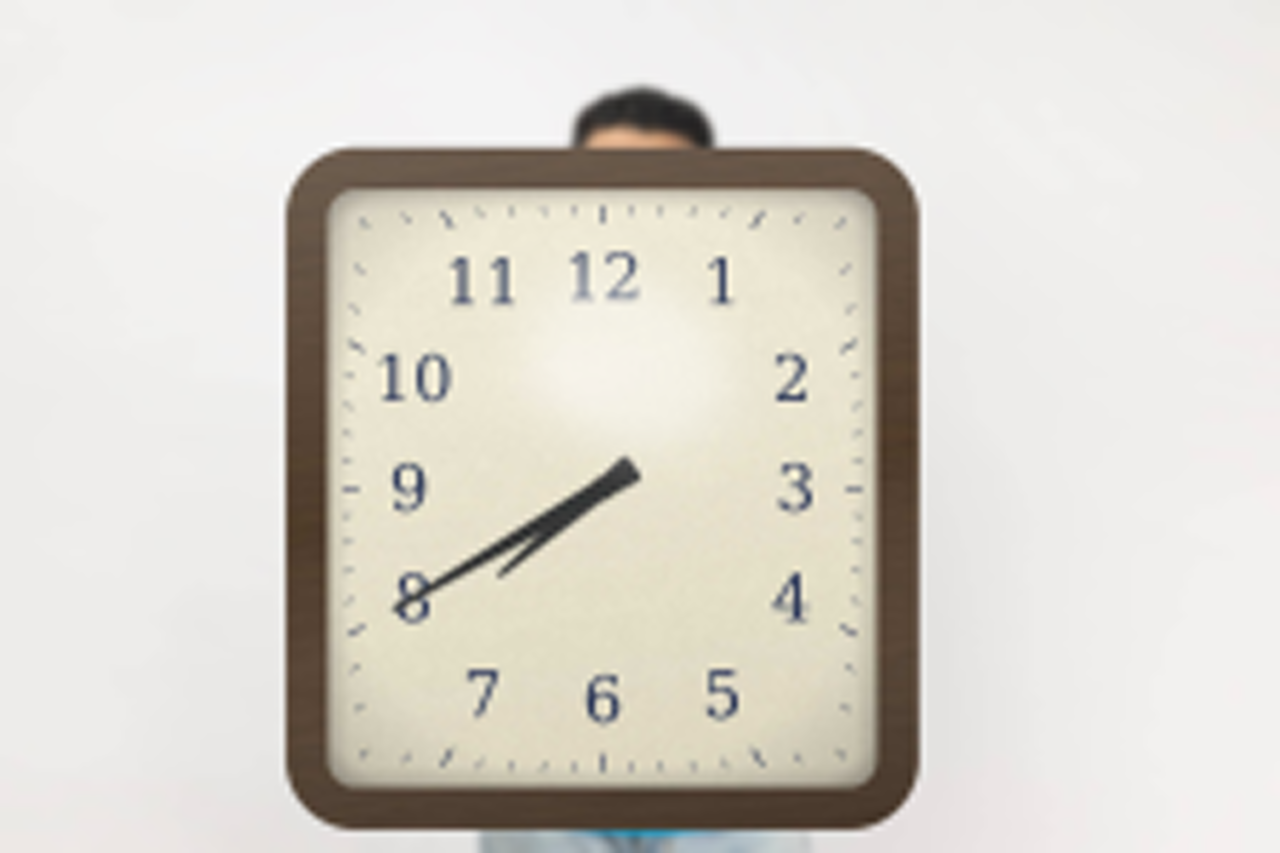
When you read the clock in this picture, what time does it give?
7:40
